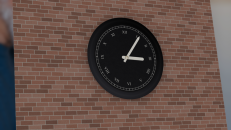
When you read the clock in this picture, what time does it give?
3:06
